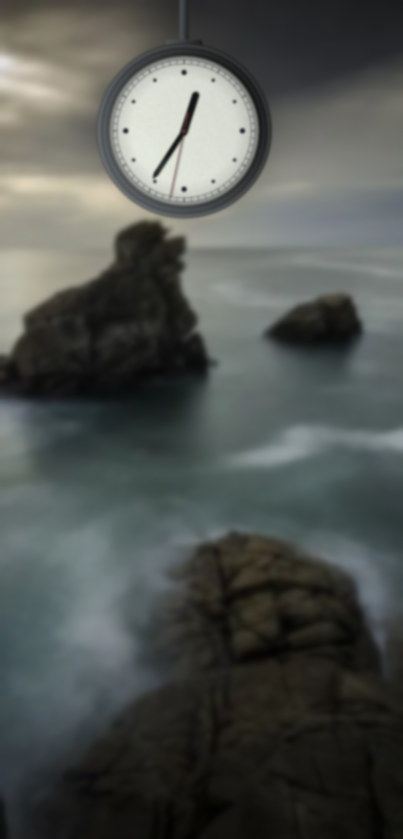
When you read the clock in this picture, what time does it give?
12:35:32
